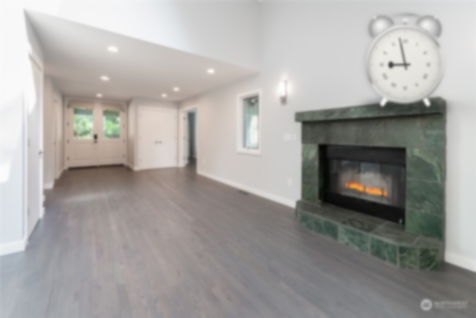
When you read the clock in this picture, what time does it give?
8:58
